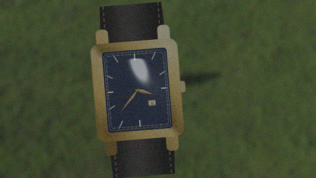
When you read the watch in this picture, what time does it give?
3:37
